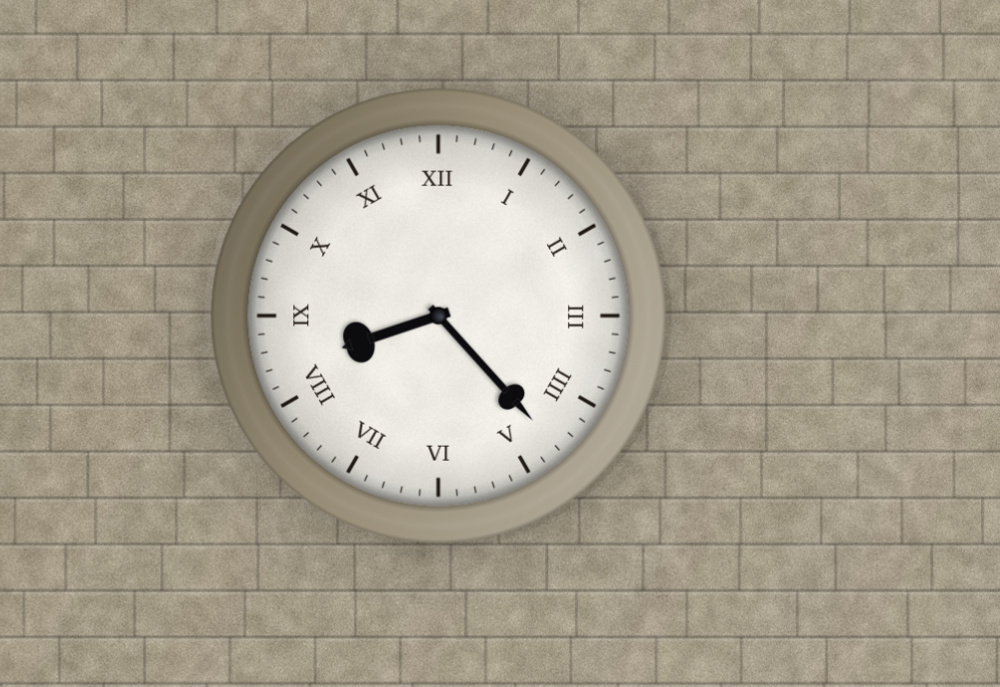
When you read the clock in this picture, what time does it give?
8:23
